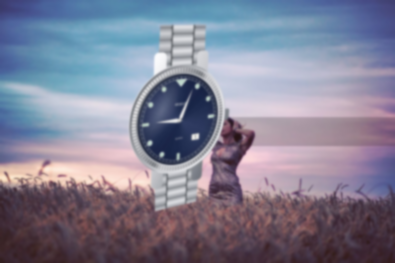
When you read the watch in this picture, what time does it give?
9:04
